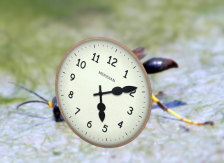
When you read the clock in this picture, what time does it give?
5:09
